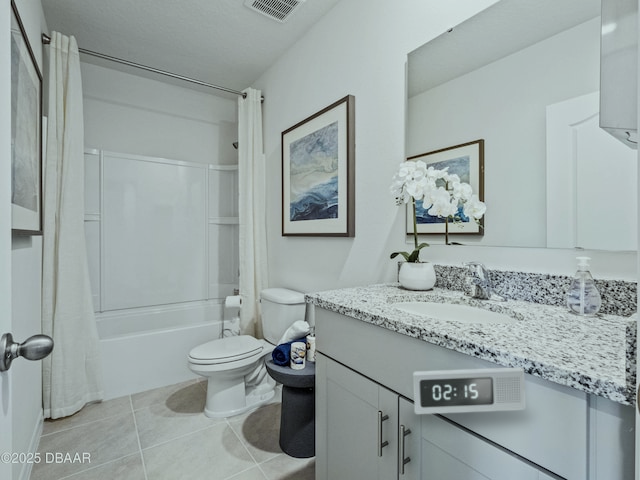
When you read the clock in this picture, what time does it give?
2:15
